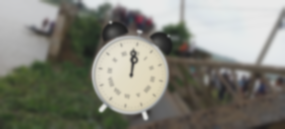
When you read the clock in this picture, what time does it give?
11:59
